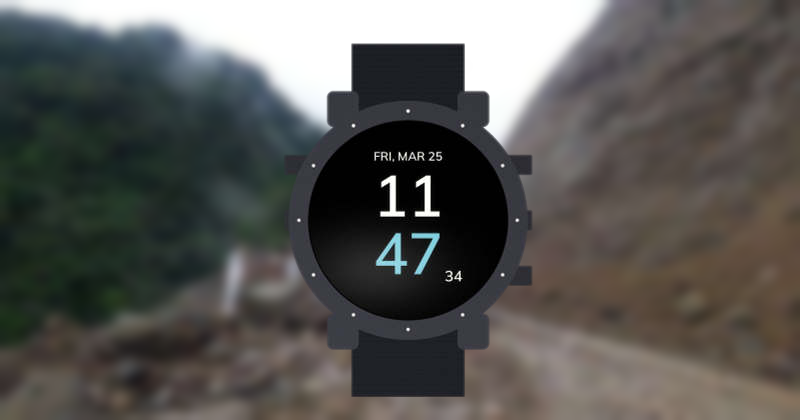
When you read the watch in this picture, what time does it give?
11:47:34
